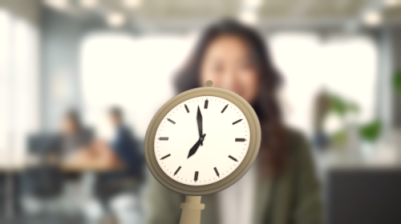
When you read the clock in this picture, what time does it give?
6:58
